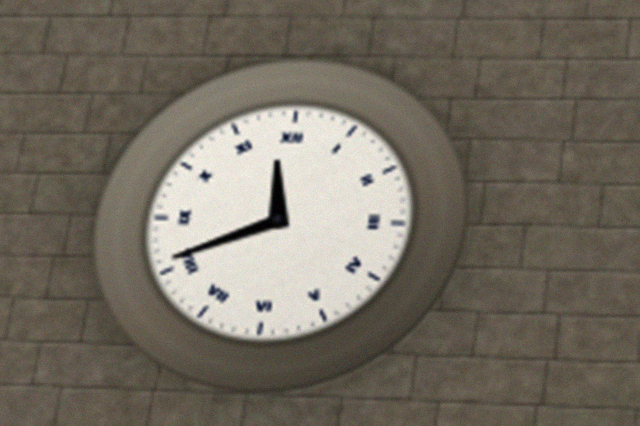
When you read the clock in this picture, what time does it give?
11:41
